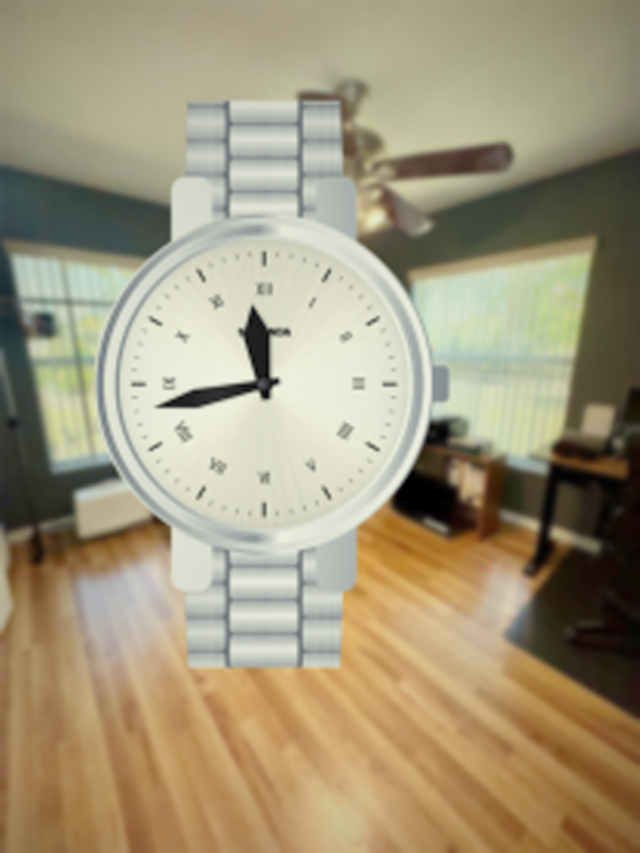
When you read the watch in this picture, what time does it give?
11:43
